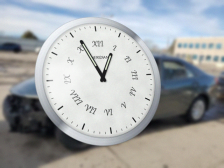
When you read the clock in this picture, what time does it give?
12:56
